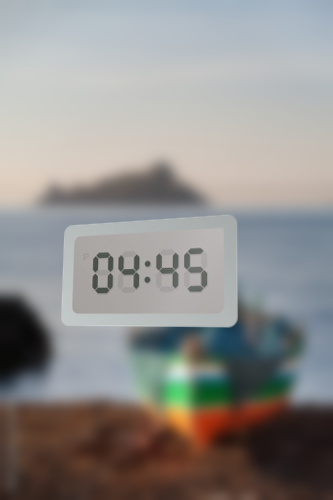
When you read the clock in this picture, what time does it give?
4:45
